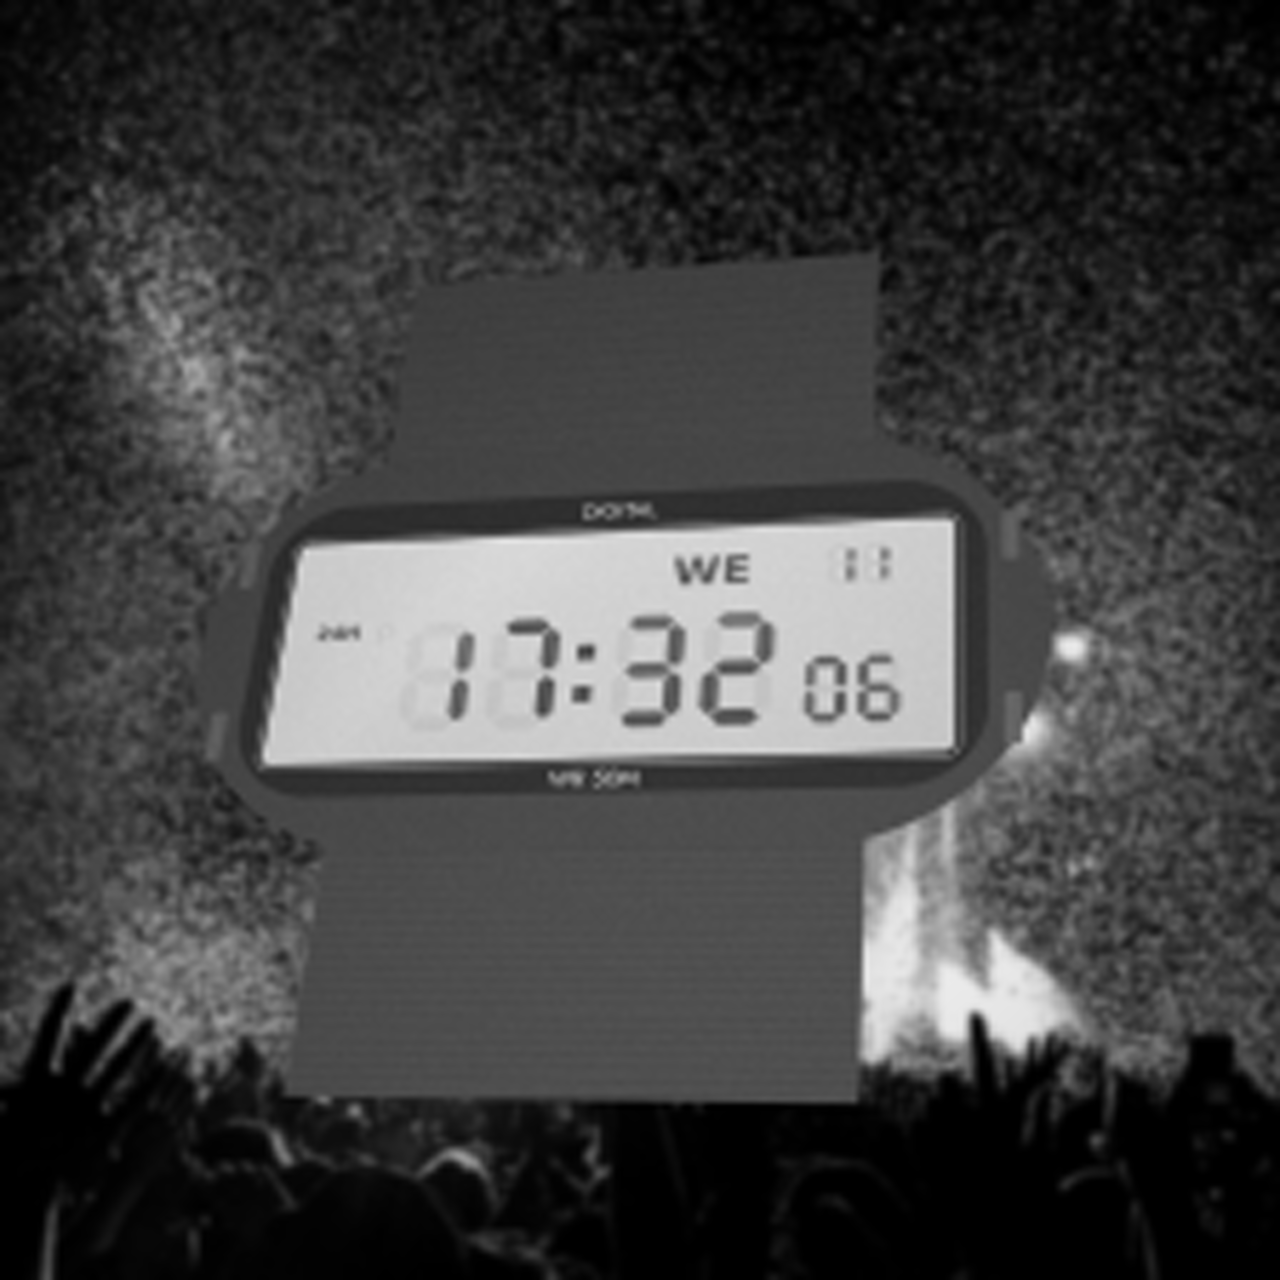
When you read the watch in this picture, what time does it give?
17:32:06
